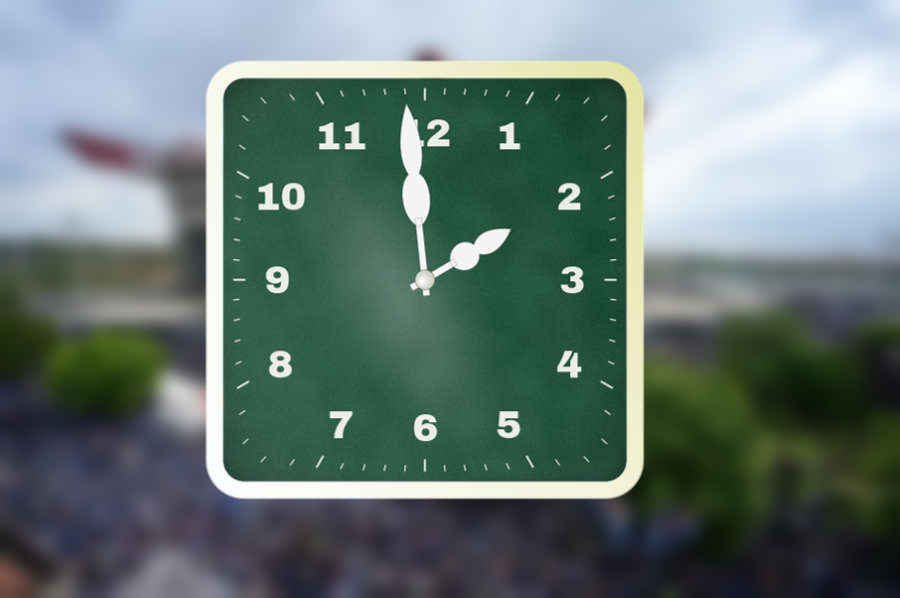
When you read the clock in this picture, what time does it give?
1:59
